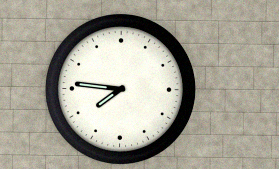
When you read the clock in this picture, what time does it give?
7:46
